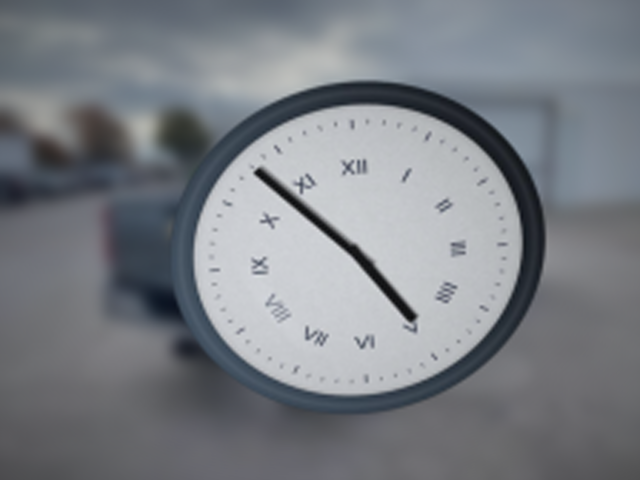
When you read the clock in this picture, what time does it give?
4:53
